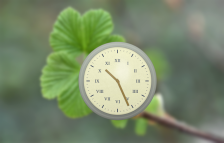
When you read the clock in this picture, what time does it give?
10:26
